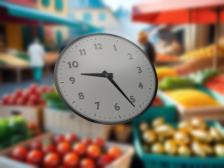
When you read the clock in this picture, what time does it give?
9:26
